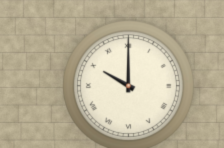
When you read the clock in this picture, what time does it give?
10:00
